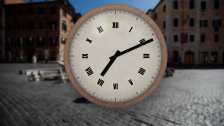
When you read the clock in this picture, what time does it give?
7:11
